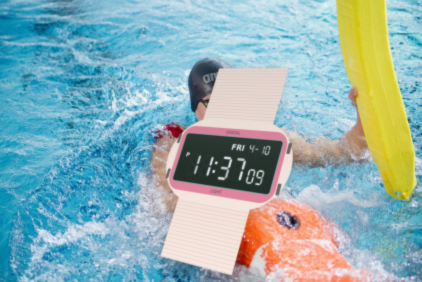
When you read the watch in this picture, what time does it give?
11:37:09
